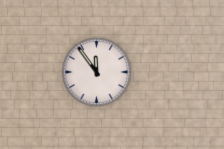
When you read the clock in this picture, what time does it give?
11:54
